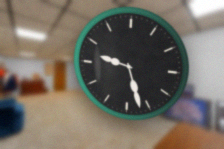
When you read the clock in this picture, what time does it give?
9:27
